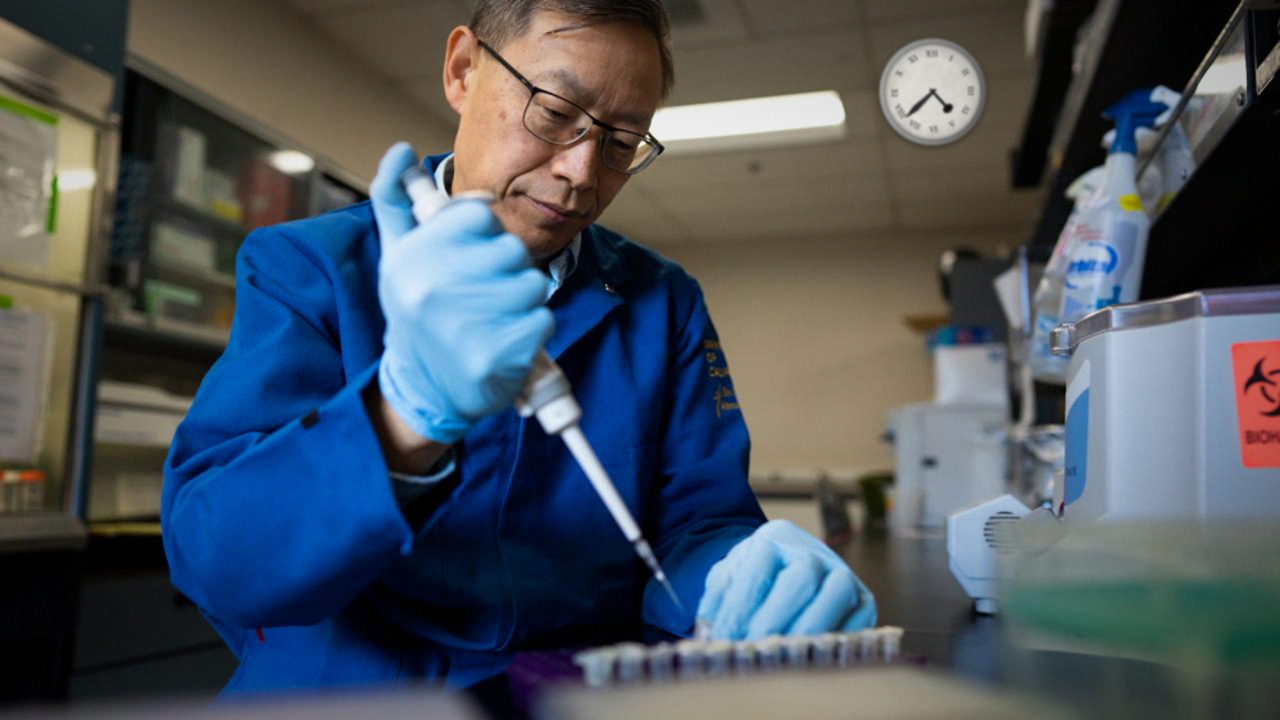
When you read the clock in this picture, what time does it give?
4:38
